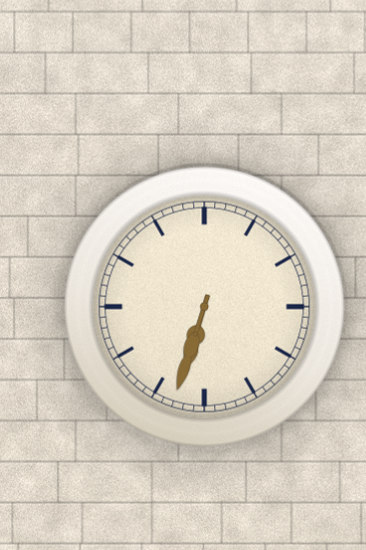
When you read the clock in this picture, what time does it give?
6:33
